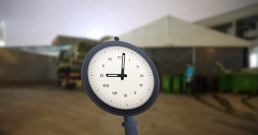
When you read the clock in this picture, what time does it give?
9:02
